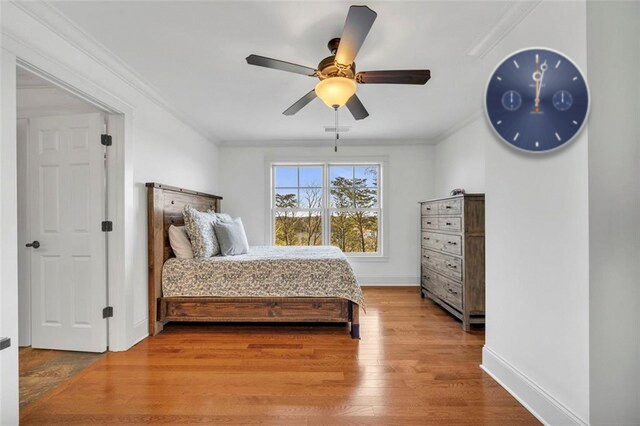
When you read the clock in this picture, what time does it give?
12:02
